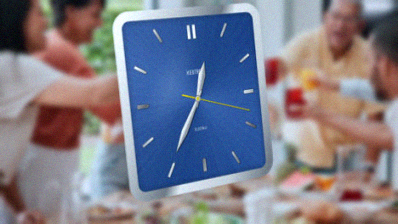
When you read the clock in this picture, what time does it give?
12:35:18
